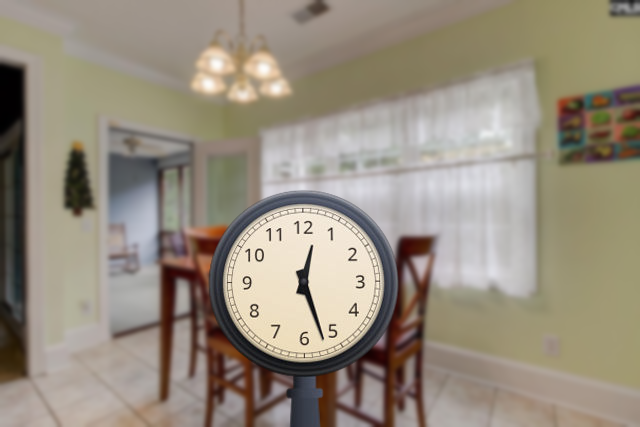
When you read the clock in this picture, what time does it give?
12:27
